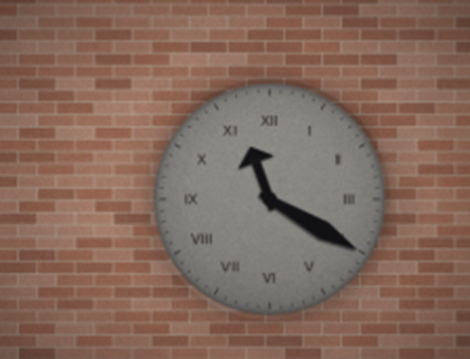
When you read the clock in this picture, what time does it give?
11:20
